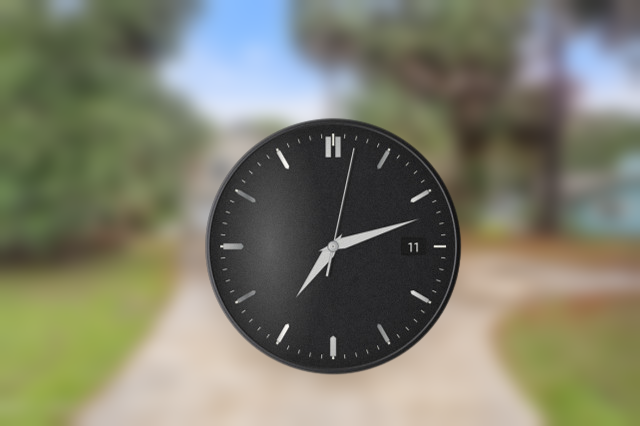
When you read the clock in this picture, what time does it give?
7:12:02
